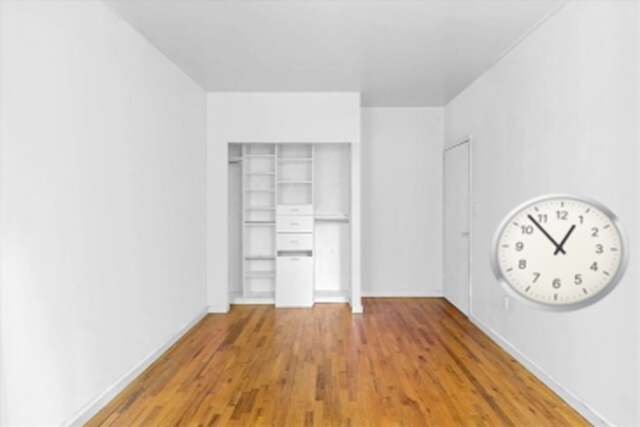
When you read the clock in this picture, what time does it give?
12:53
